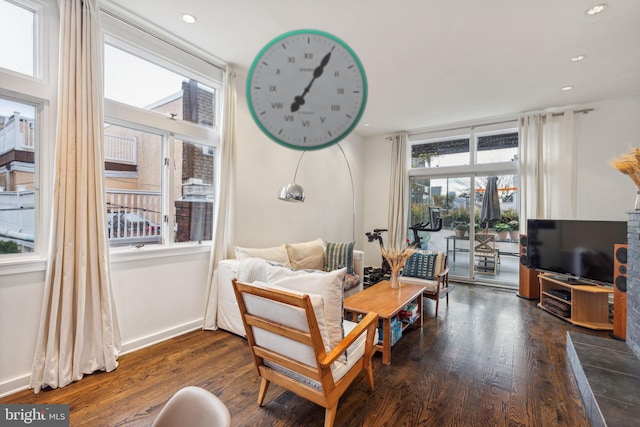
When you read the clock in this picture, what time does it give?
7:05
